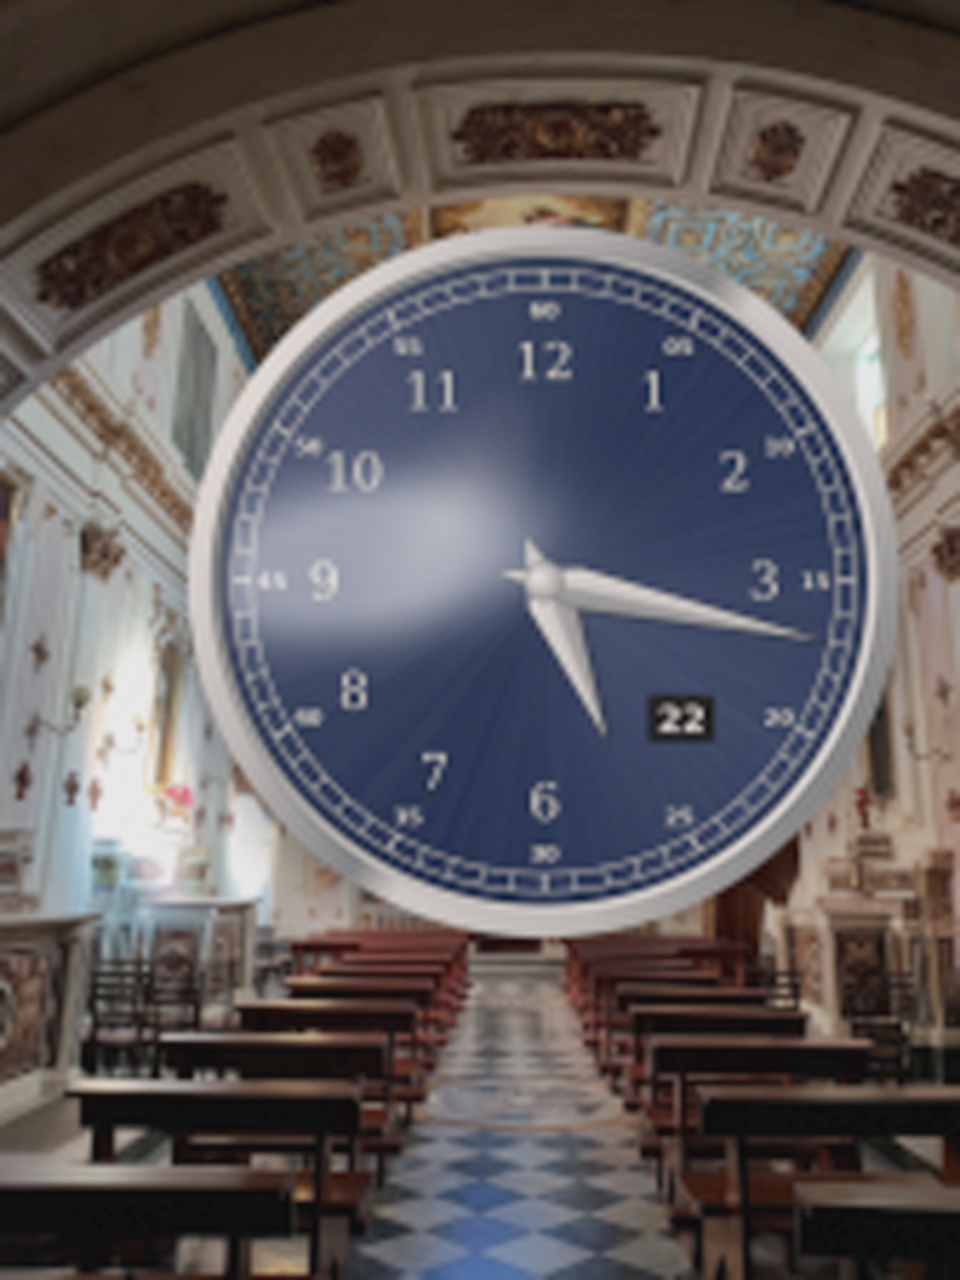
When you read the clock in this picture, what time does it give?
5:17
